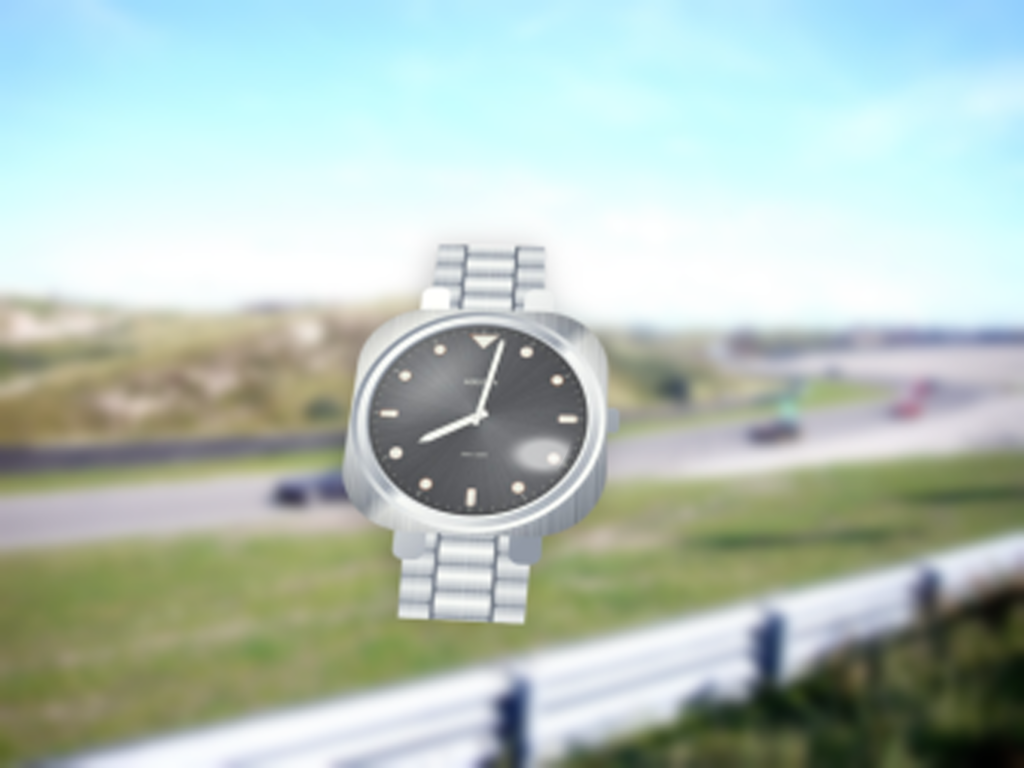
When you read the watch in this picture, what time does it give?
8:02
